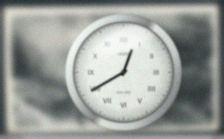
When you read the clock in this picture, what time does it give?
12:40
